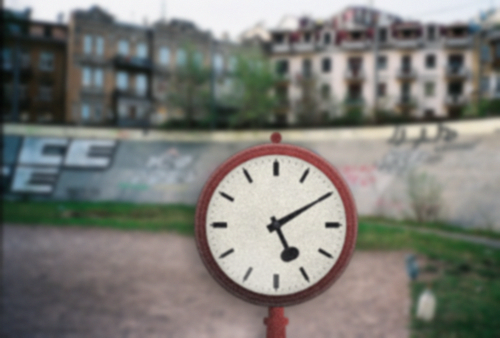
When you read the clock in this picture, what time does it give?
5:10
